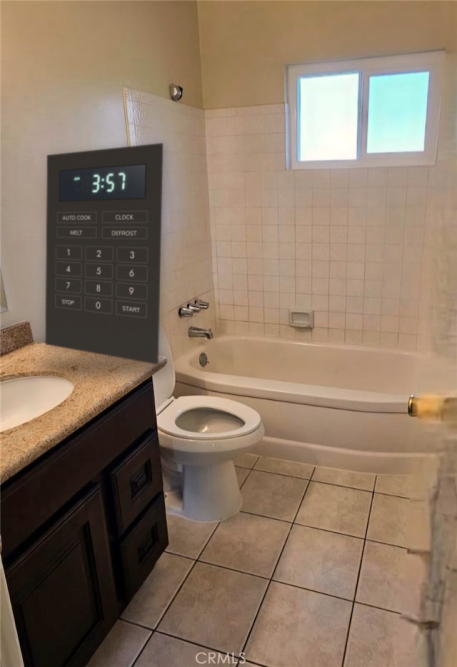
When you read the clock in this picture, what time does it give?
3:57
